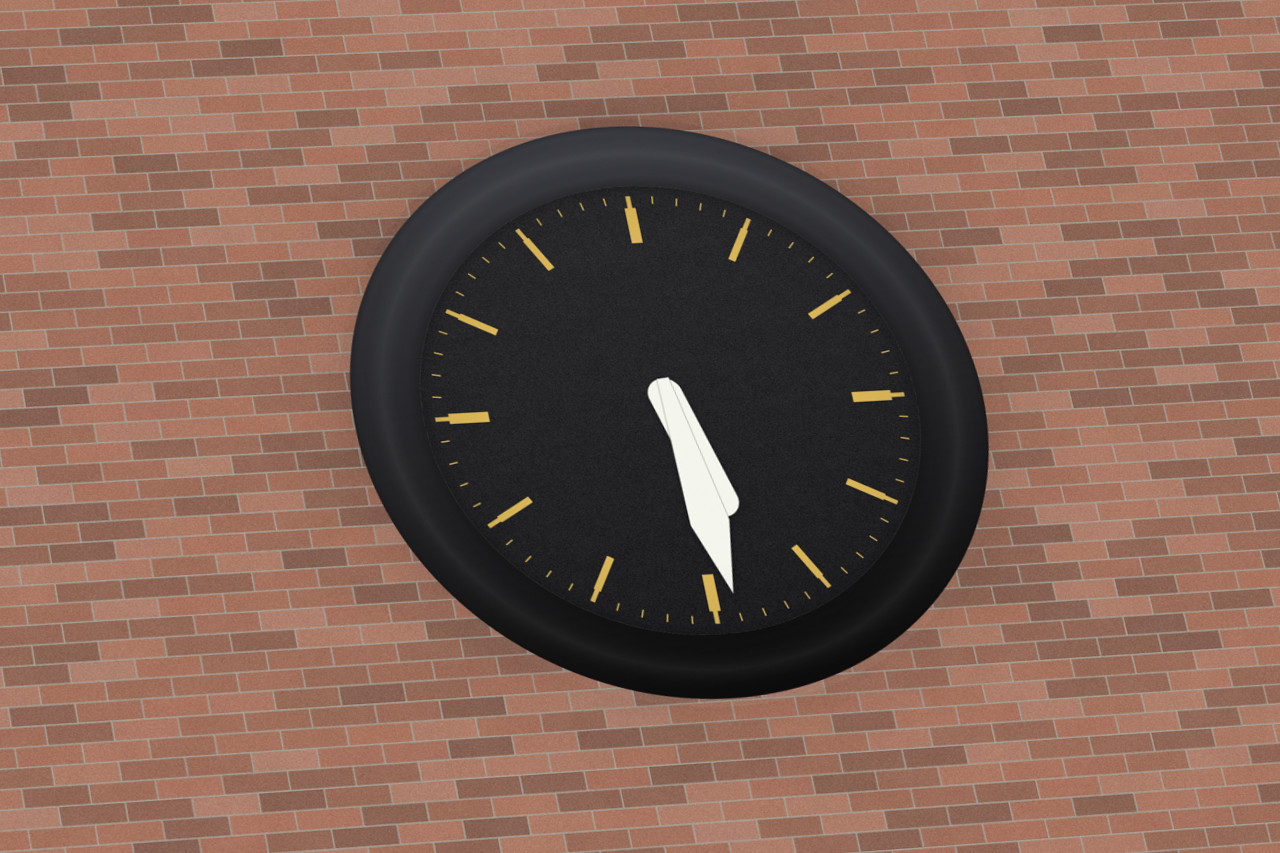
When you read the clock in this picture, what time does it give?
5:29
